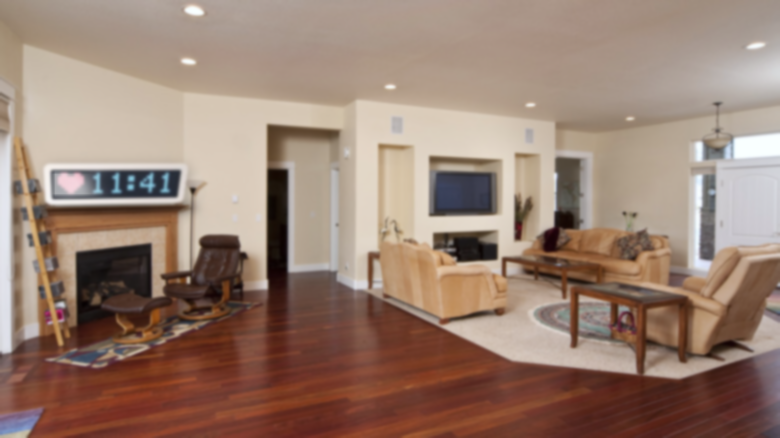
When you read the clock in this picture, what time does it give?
11:41
